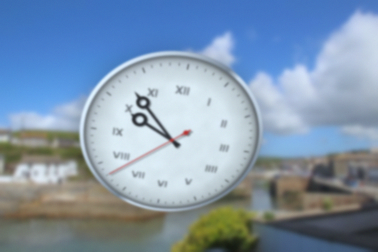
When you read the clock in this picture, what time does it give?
9:52:38
